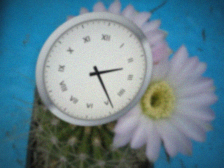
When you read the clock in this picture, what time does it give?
2:24
